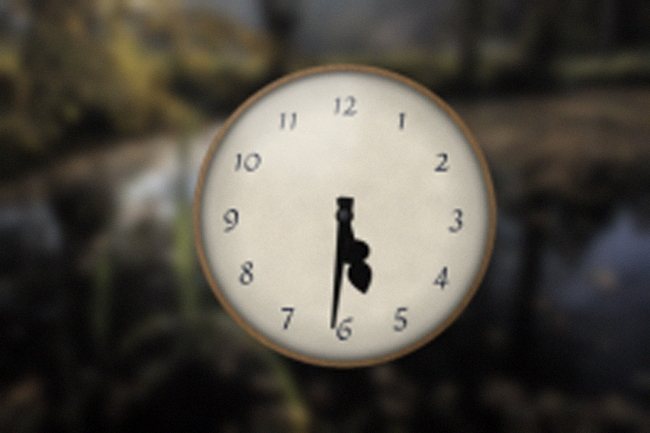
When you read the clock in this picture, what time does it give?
5:31
